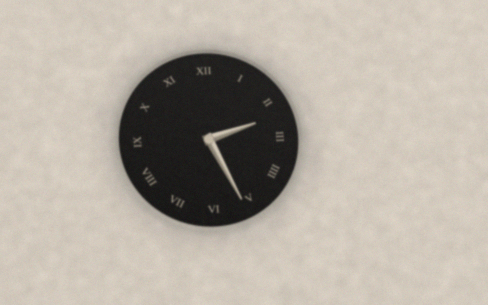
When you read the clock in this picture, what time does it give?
2:26
